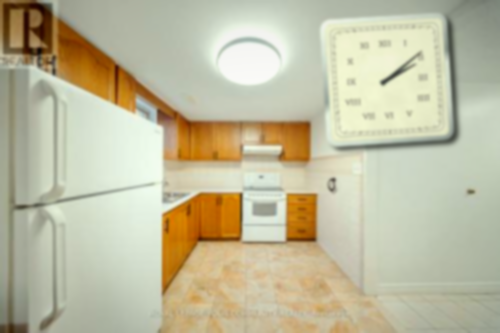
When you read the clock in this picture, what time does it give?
2:09
